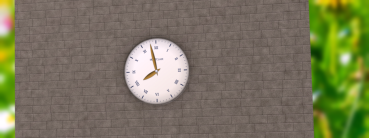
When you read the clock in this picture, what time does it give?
7:58
